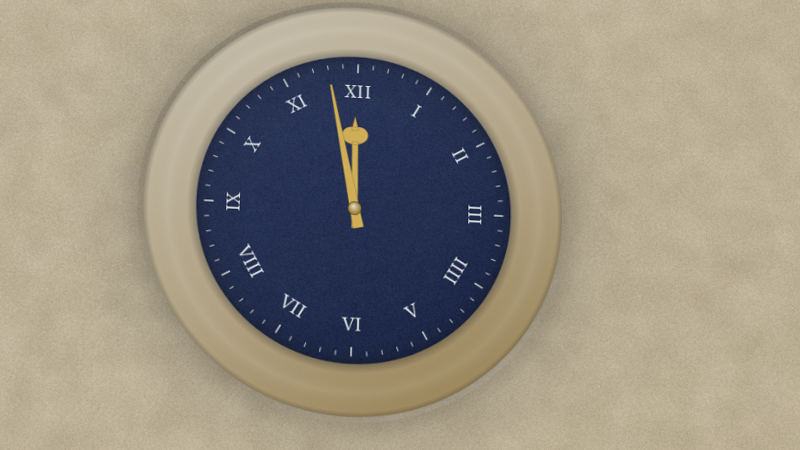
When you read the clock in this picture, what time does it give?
11:58
